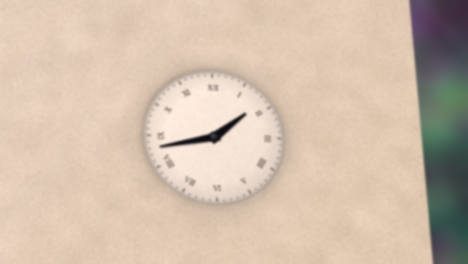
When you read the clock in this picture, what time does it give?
1:43
